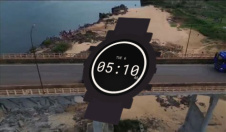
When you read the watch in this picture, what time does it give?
5:10
